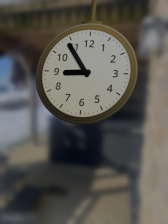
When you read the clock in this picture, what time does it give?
8:54
